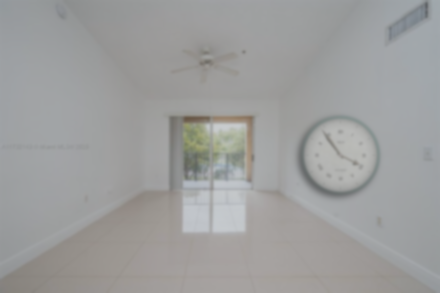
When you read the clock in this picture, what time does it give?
3:54
